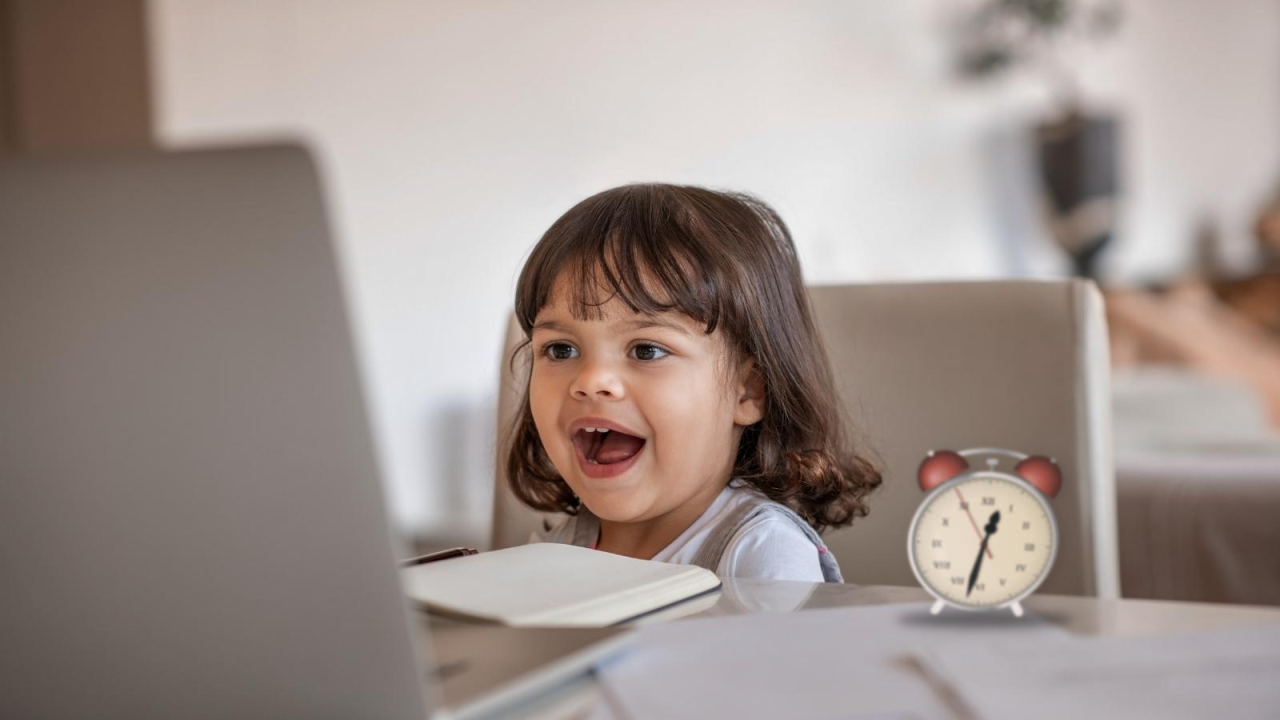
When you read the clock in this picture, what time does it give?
12:31:55
